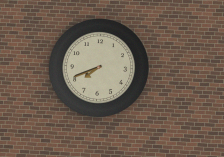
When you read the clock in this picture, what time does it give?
7:41
